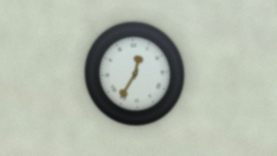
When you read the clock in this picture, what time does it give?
12:36
